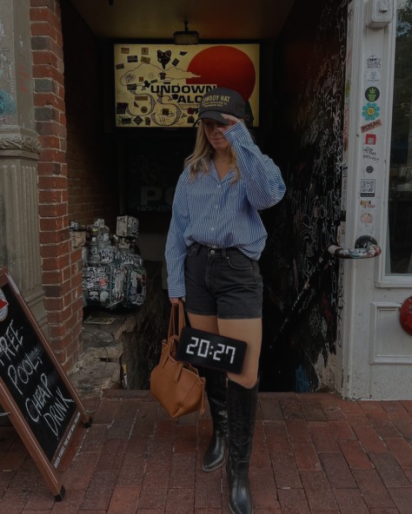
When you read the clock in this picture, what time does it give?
20:27
